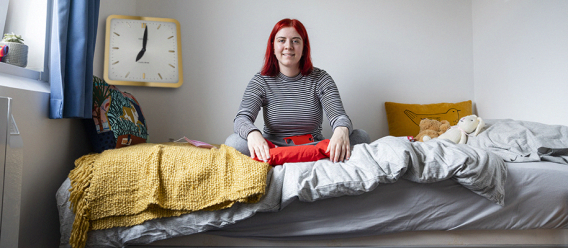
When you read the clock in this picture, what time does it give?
7:01
